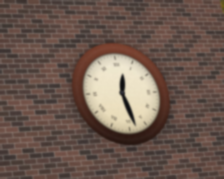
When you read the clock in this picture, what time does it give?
12:28
